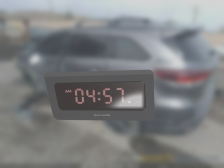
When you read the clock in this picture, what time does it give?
4:57
